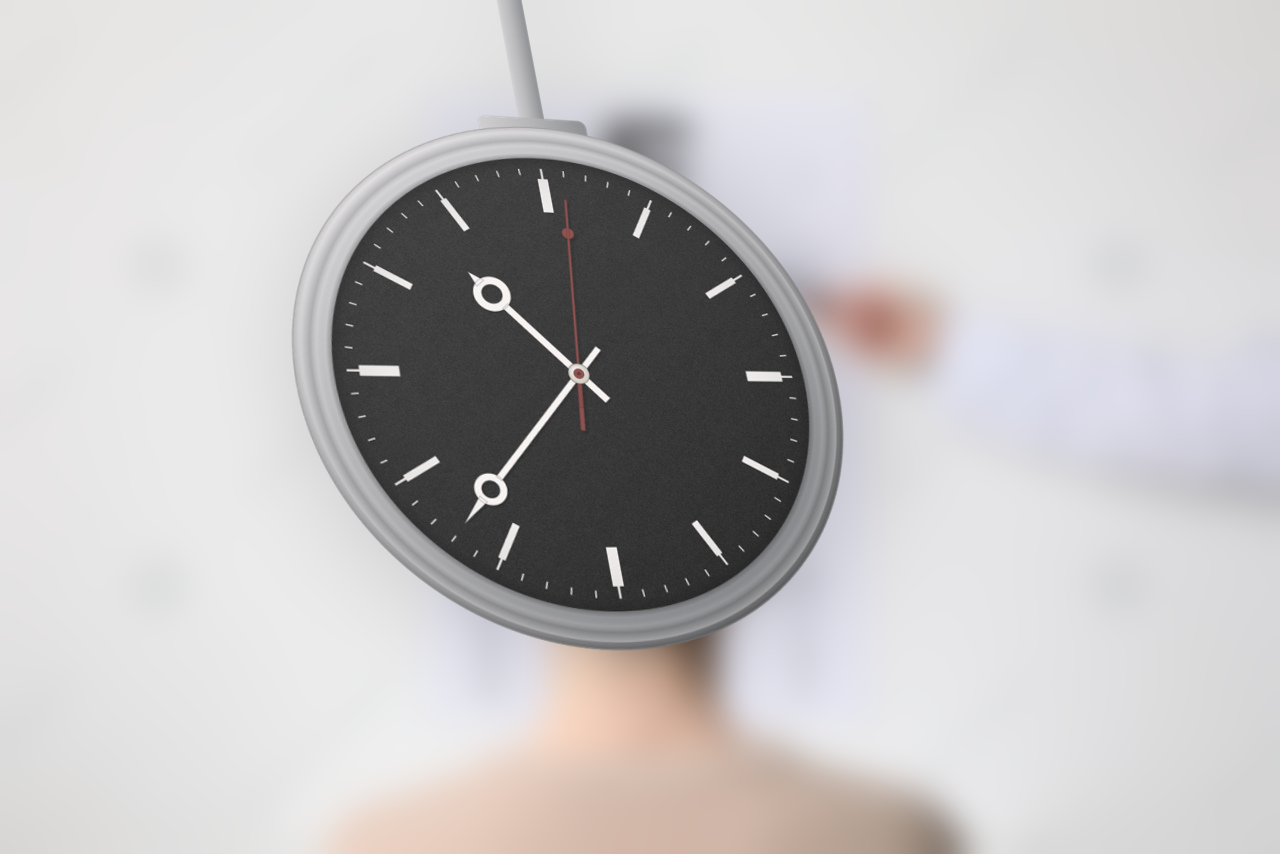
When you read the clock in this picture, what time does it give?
10:37:01
